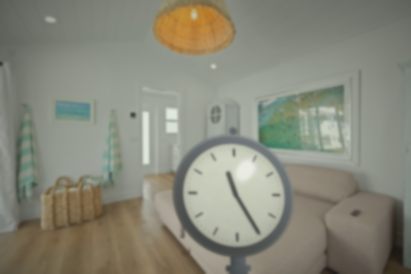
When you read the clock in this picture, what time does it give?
11:25
